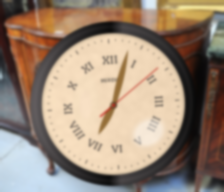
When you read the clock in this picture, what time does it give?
7:03:09
